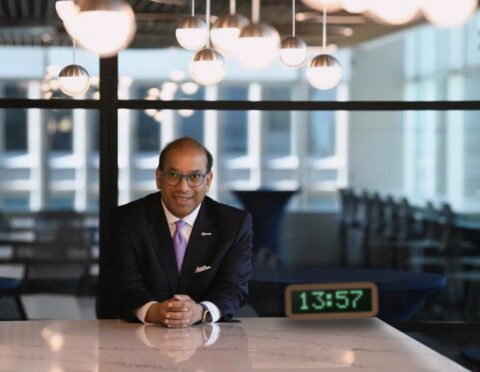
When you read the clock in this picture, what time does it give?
13:57
